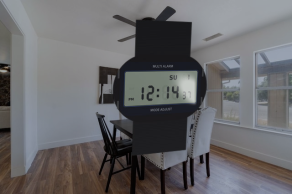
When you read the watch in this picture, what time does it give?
12:14:37
